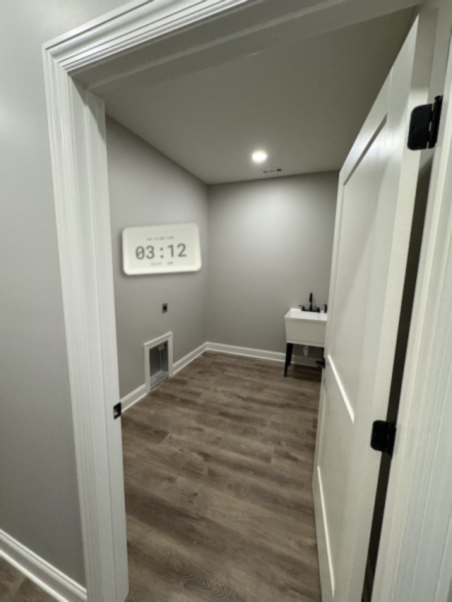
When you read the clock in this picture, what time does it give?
3:12
